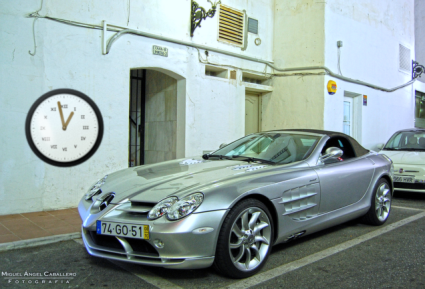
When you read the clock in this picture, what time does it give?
12:58
